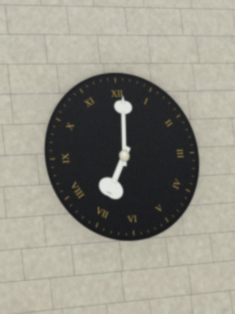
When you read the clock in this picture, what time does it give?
7:01
